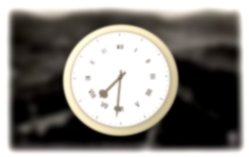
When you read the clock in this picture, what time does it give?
7:31
